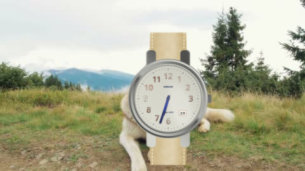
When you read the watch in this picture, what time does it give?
6:33
